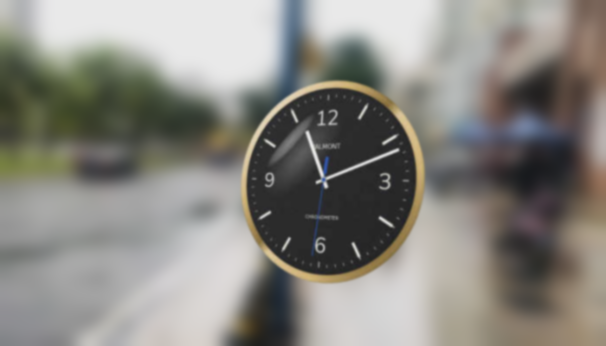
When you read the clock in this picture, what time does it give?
11:11:31
